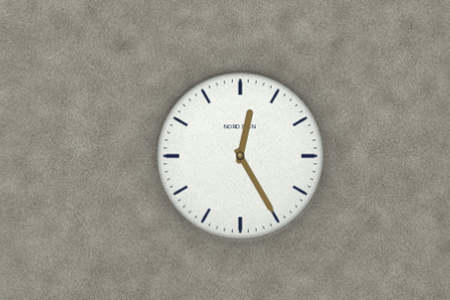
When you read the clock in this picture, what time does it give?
12:25
